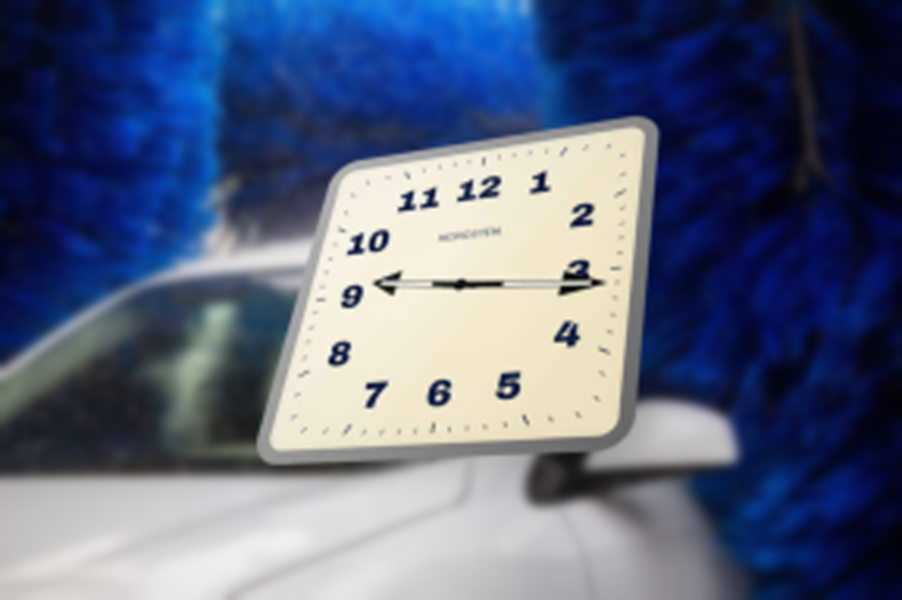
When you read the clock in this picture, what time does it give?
9:16
